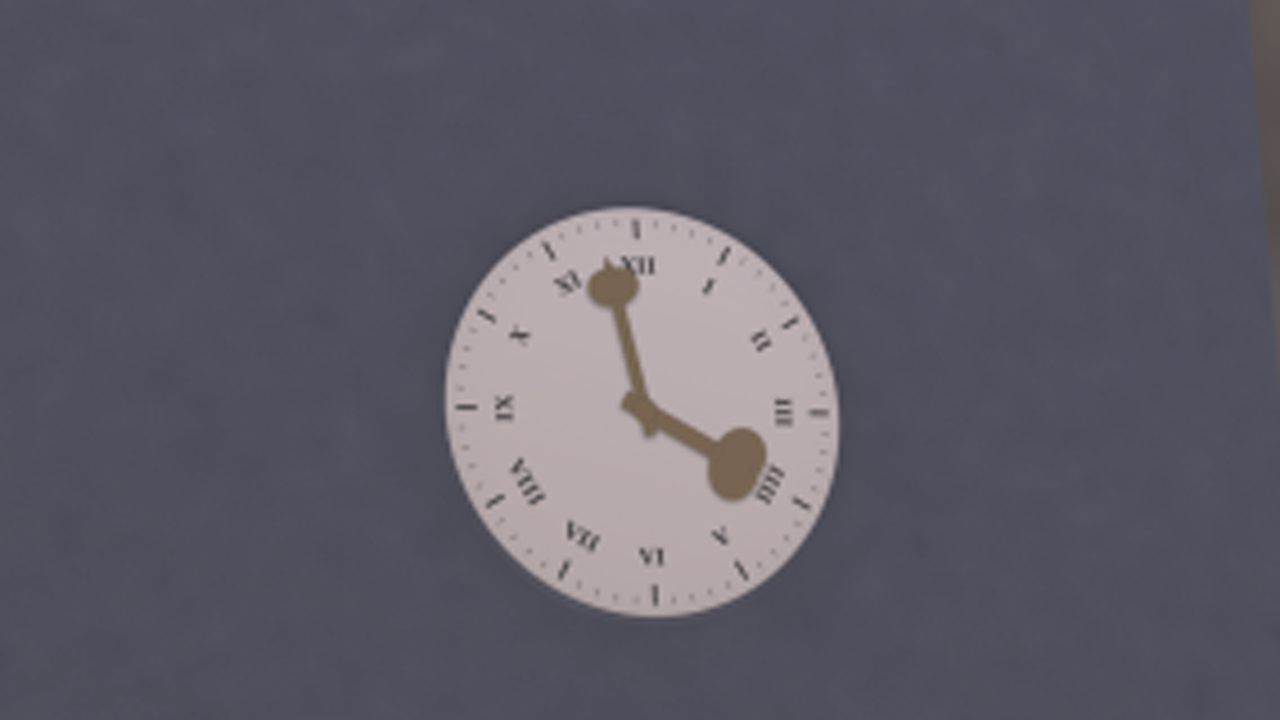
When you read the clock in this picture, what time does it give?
3:58
